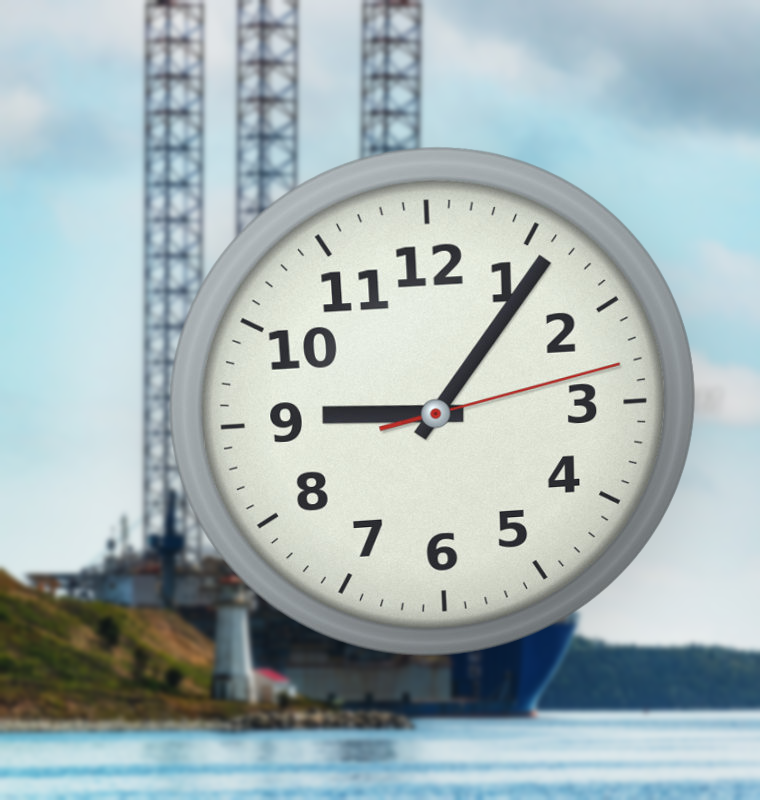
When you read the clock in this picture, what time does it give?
9:06:13
